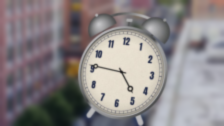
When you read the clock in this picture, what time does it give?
4:46
